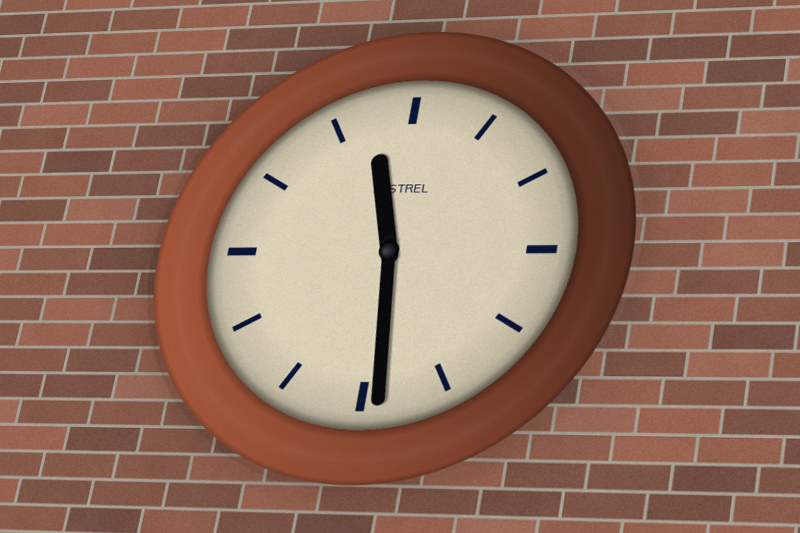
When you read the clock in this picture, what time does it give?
11:29
